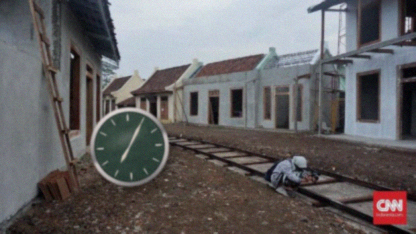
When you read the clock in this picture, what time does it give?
7:05
